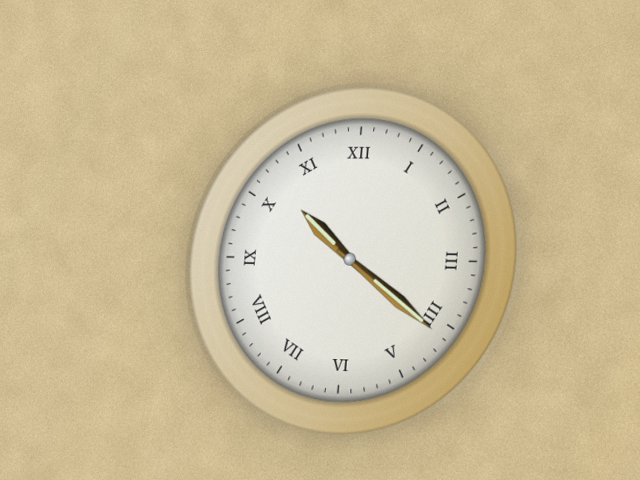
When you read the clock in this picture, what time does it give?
10:21
